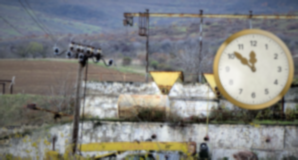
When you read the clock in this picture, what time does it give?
11:52
